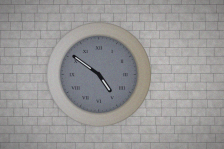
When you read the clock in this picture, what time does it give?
4:51
